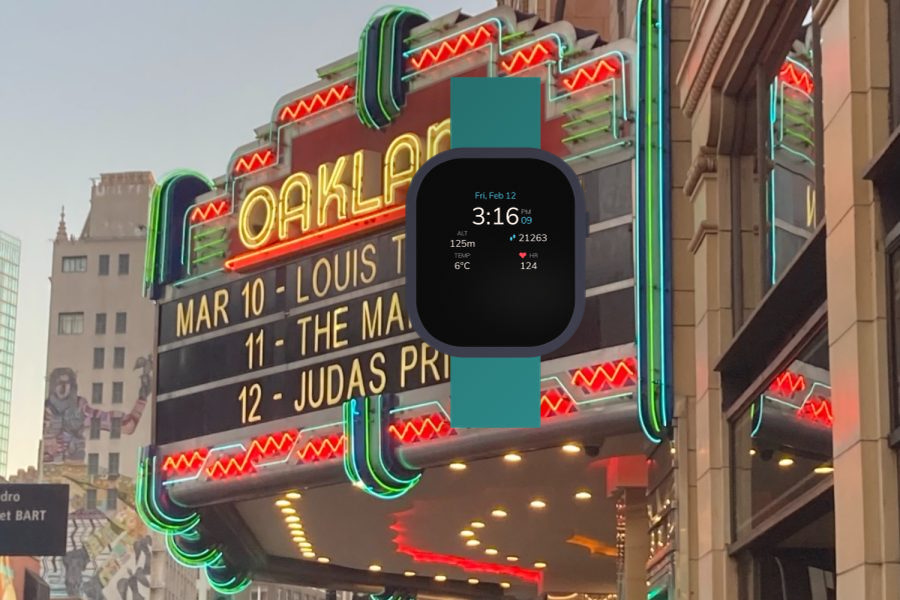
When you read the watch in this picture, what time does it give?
3:16:09
